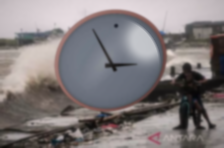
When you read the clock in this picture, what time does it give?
2:55
